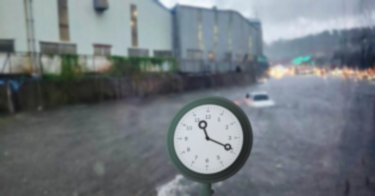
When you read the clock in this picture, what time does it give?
11:19
